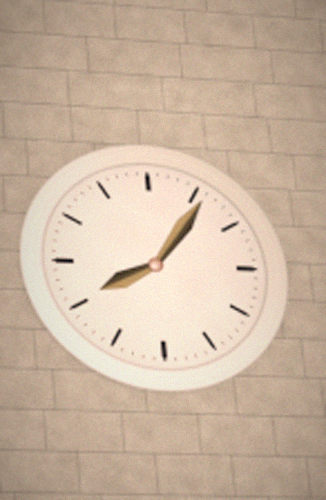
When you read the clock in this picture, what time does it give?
8:06
